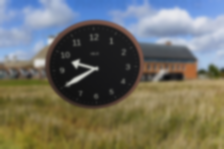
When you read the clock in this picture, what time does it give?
9:40
